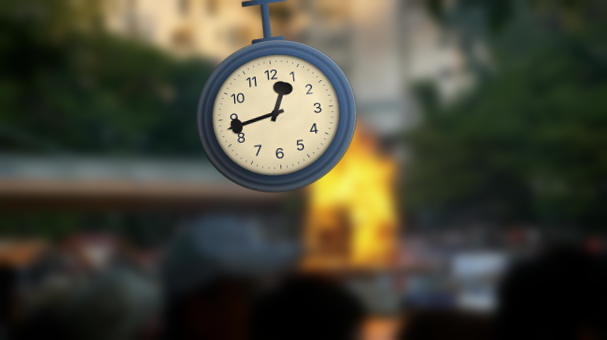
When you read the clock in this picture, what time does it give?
12:43
